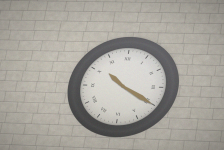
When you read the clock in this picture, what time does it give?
10:20
